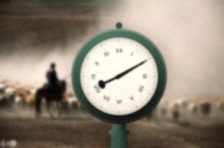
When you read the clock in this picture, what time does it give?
8:10
